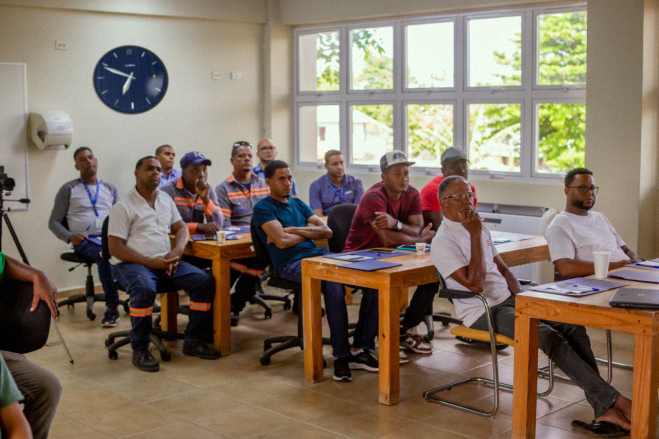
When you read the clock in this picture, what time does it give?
6:49
